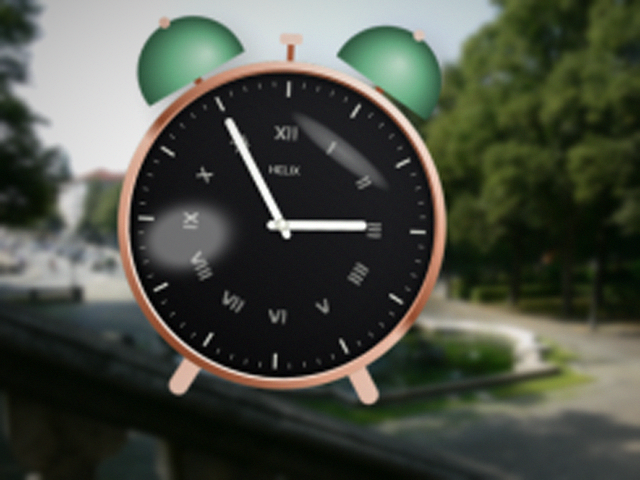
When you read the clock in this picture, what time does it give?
2:55
